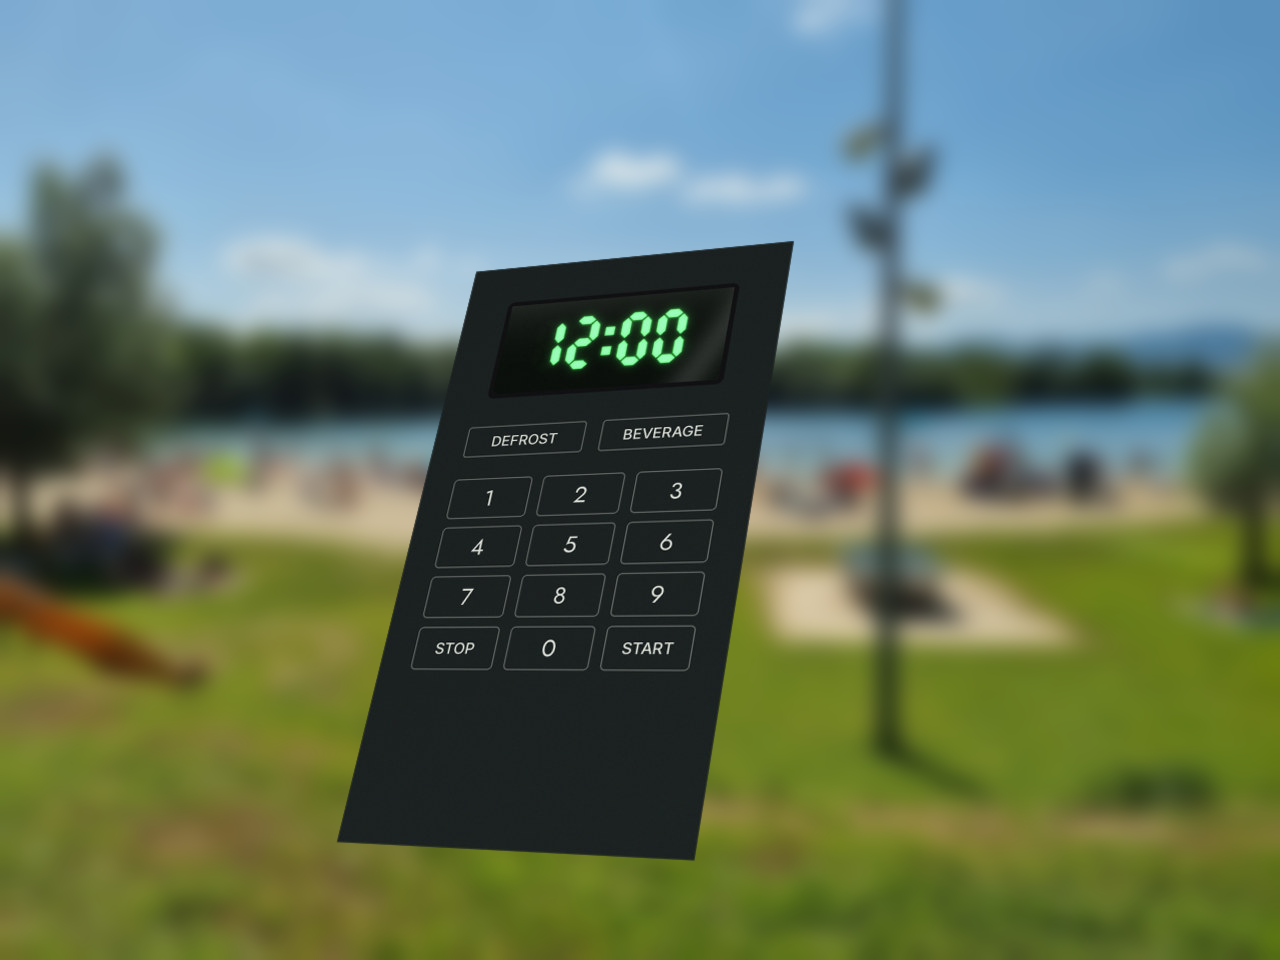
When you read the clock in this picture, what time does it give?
12:00
